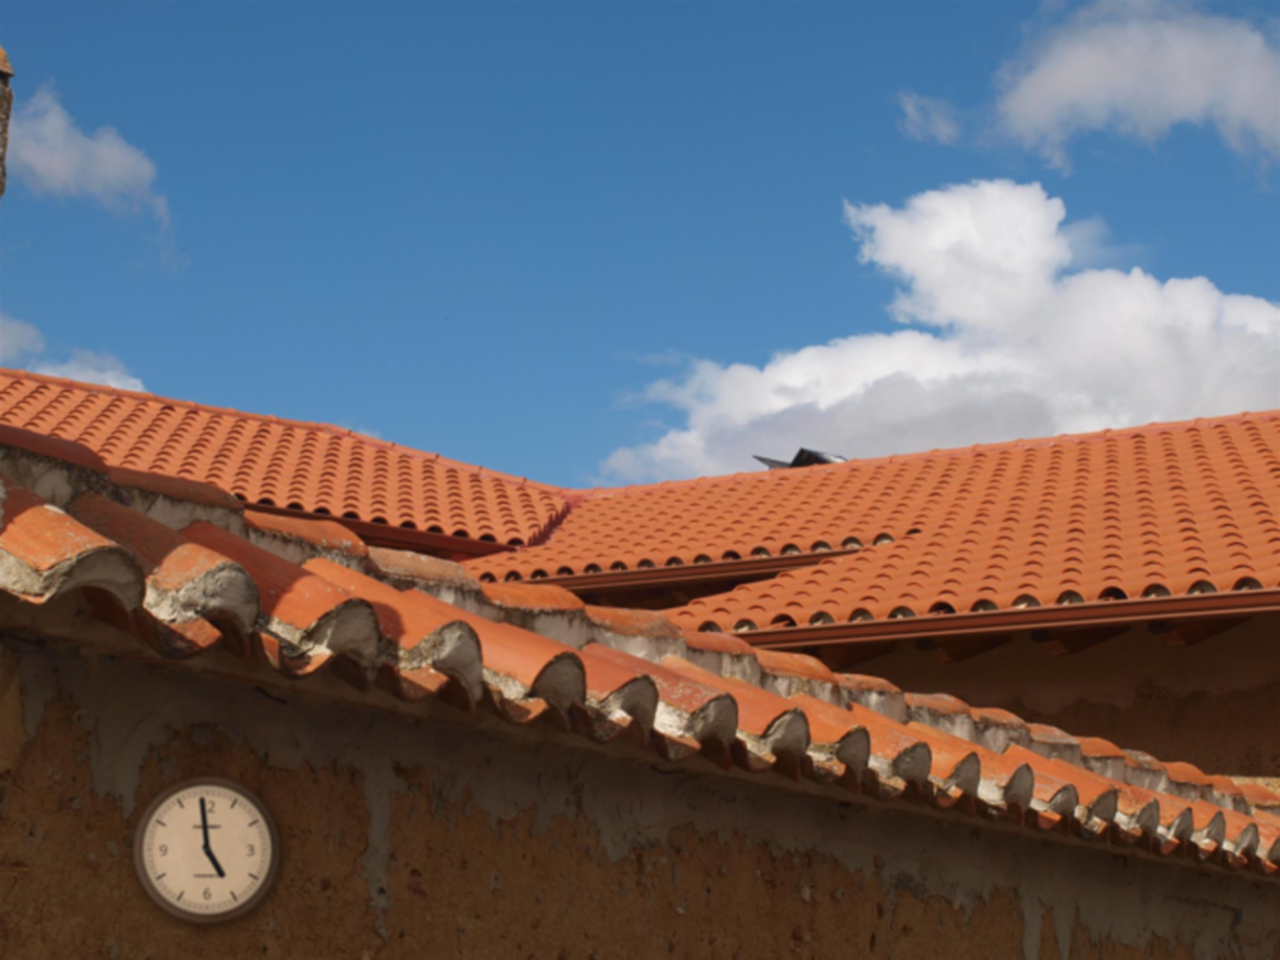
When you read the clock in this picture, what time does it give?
4:59
